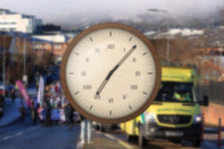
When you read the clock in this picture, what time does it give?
7:07
